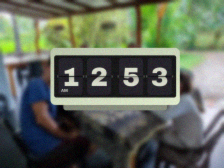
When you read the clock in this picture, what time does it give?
12:53
